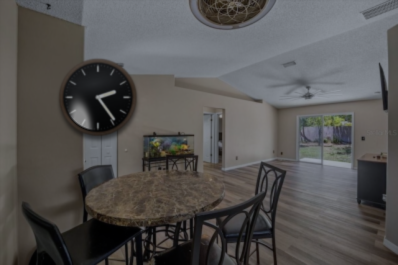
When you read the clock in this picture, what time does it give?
2:24
